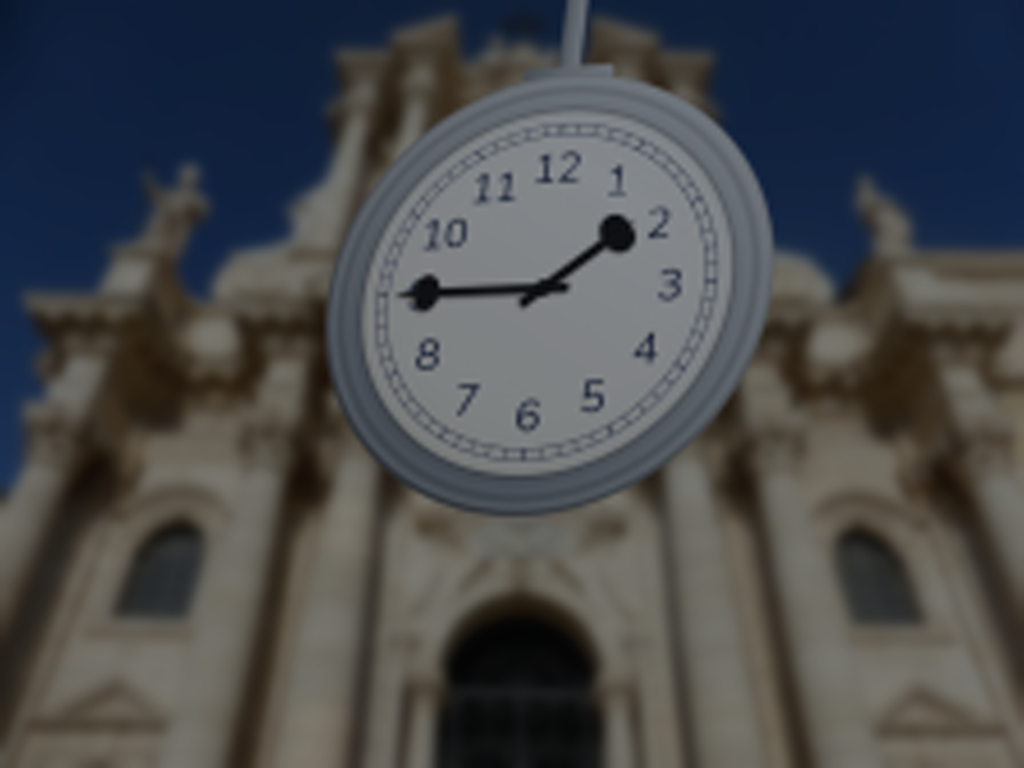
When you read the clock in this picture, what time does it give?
1:45
